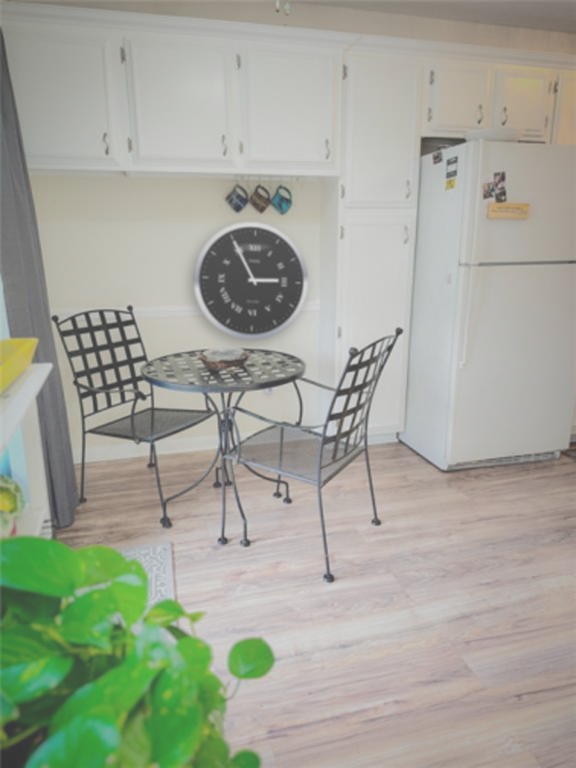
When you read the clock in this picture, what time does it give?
2:55
